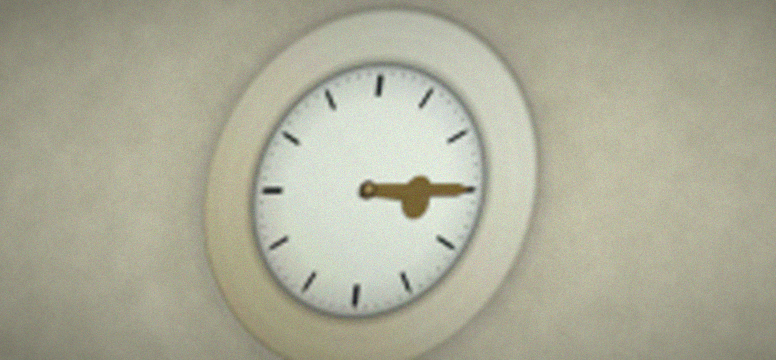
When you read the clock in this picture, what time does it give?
3:15
